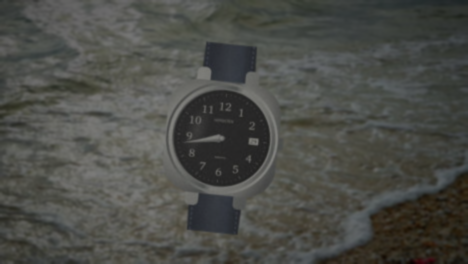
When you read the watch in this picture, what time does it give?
8:43
